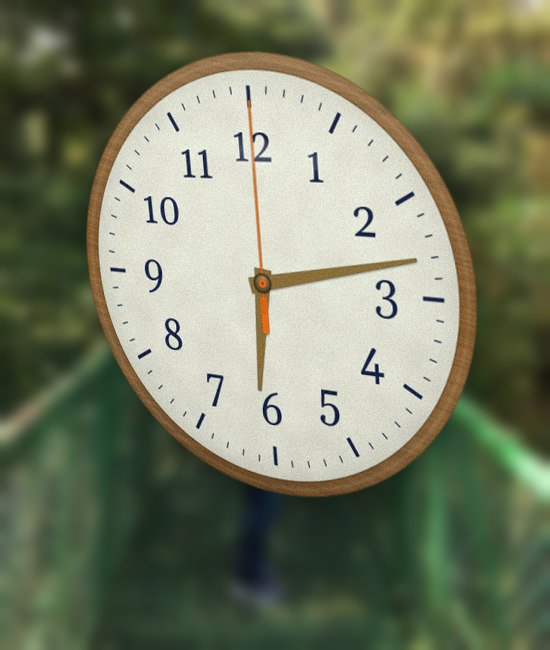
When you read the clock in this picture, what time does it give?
6:13:00
